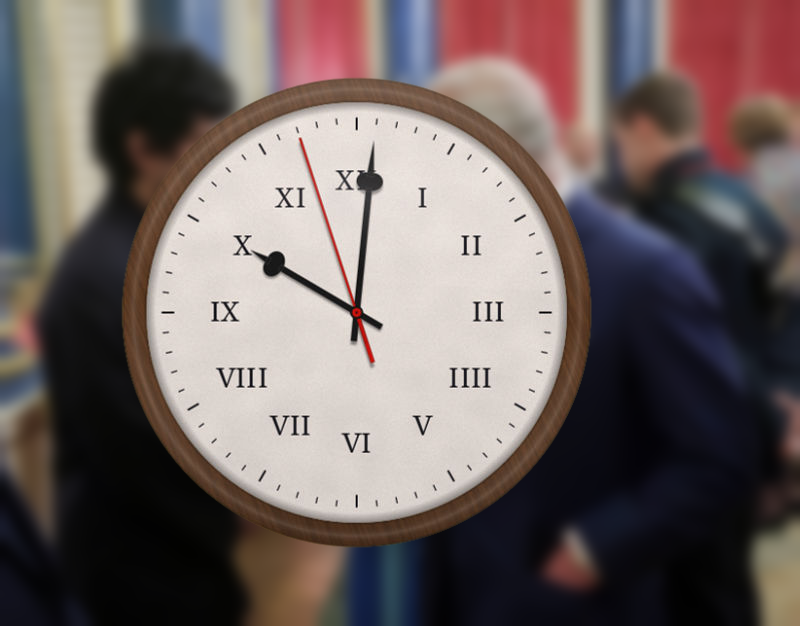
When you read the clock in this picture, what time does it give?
10:00:57
